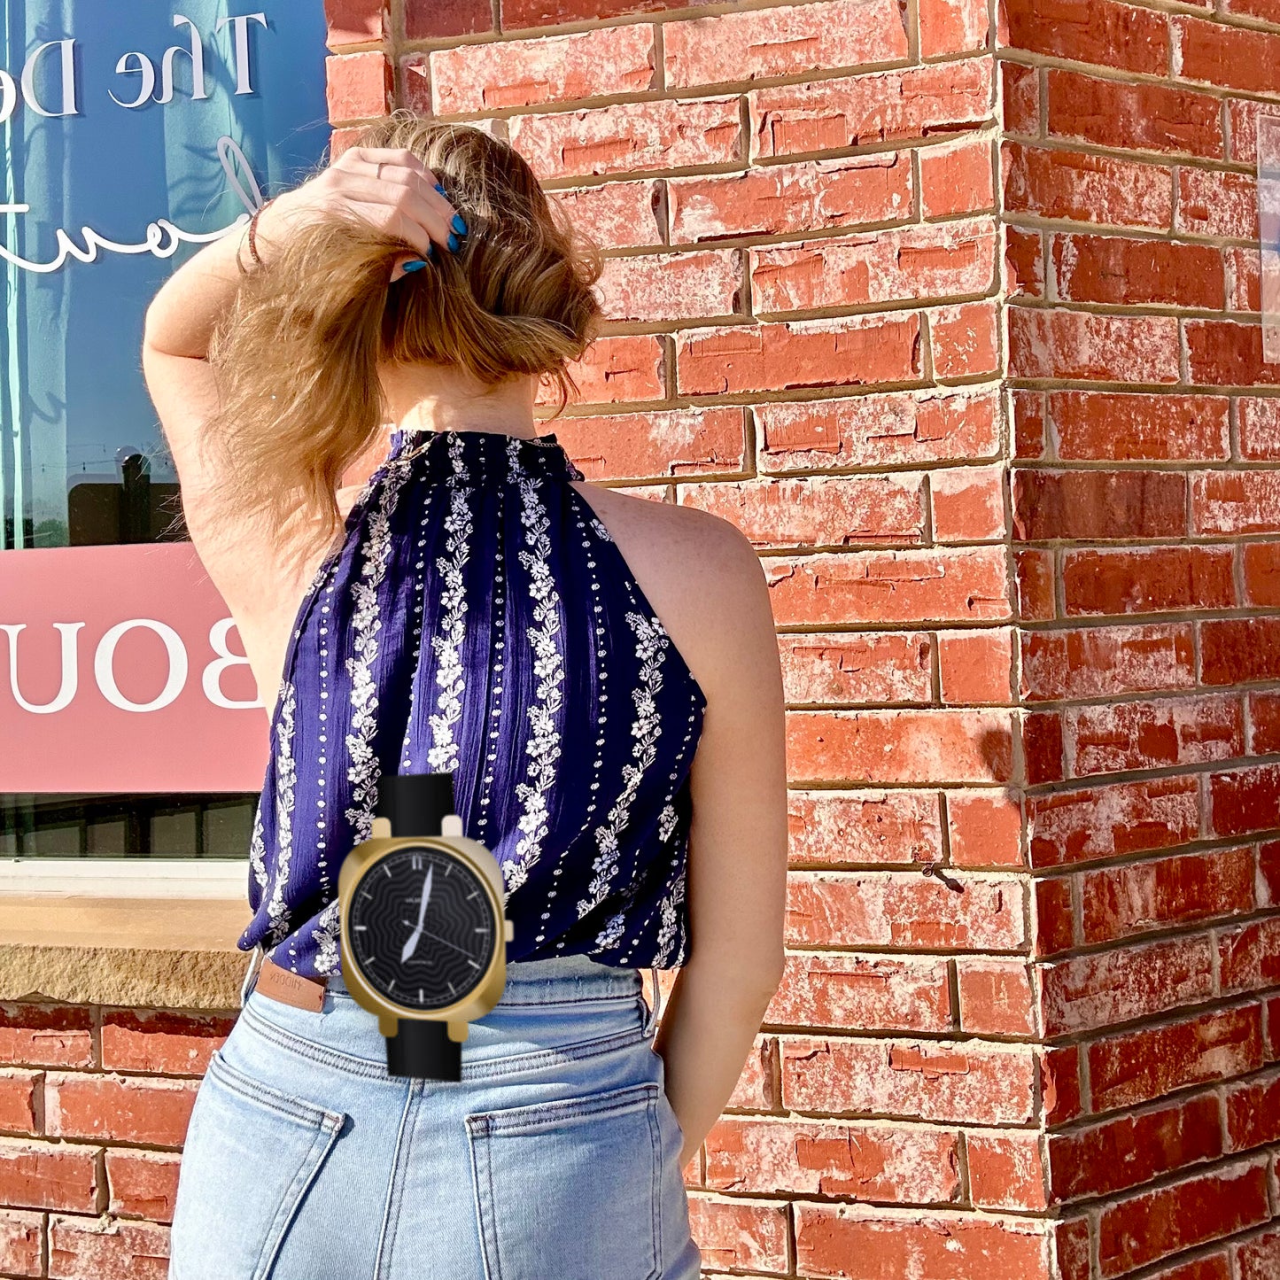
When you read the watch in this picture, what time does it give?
7:02:19
